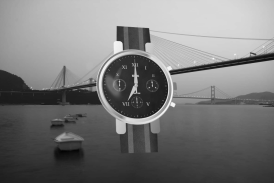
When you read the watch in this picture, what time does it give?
7:00
